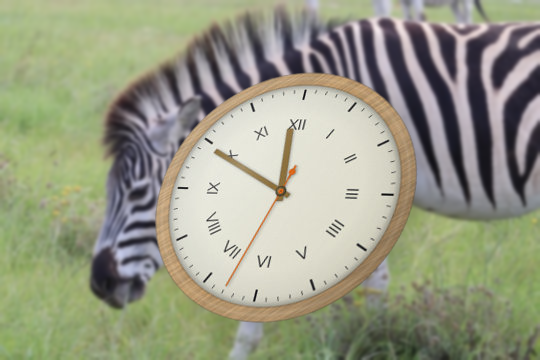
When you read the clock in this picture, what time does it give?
11:49:33
